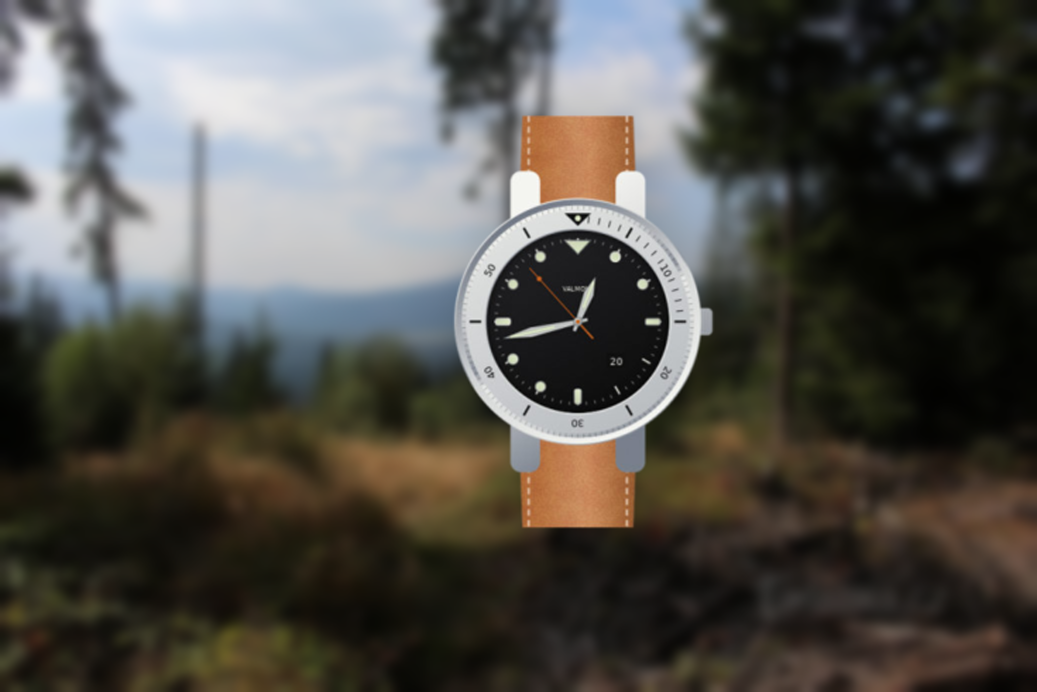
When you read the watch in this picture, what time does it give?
12:42:53
